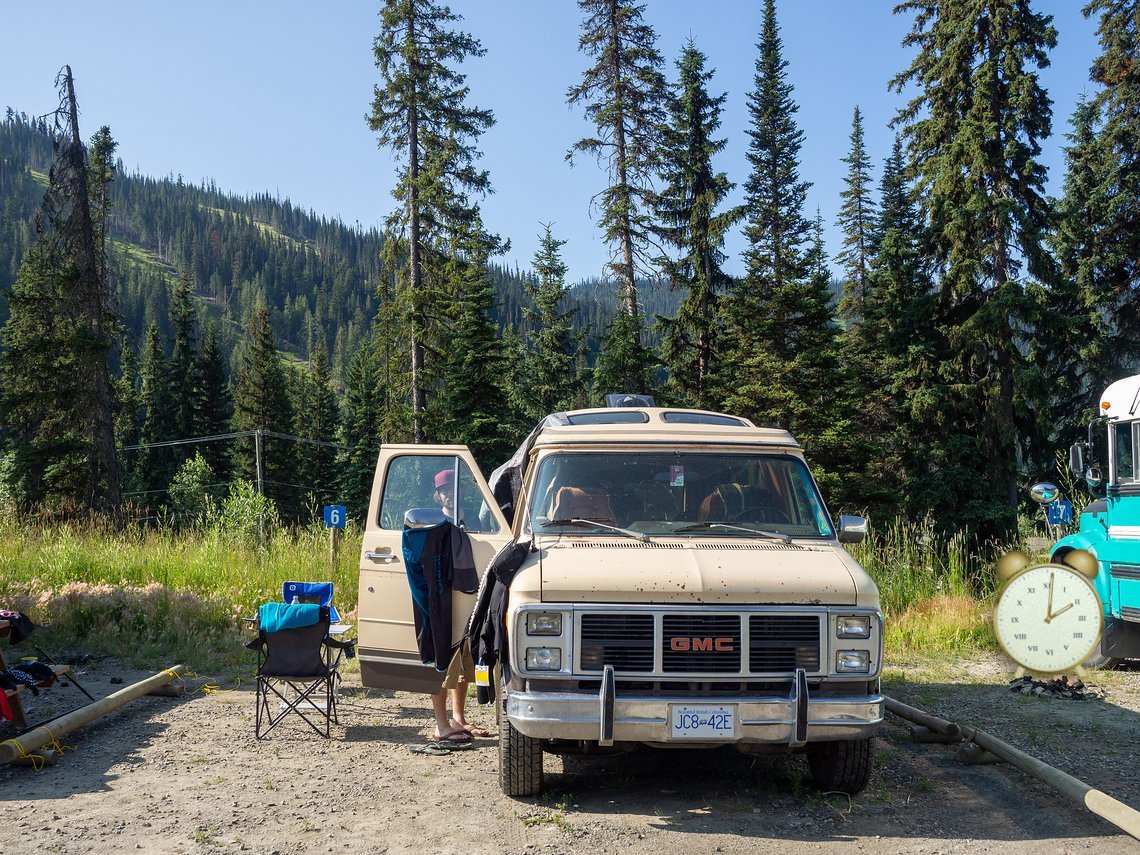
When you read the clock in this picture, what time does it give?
2:01
